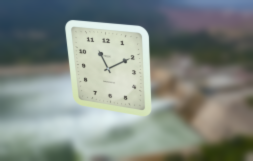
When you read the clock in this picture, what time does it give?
11:10
